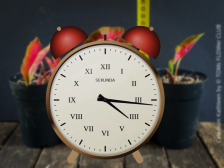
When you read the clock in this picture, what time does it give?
4:16
